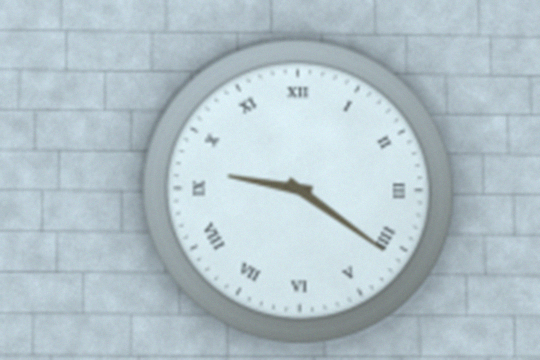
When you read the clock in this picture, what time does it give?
9:21
